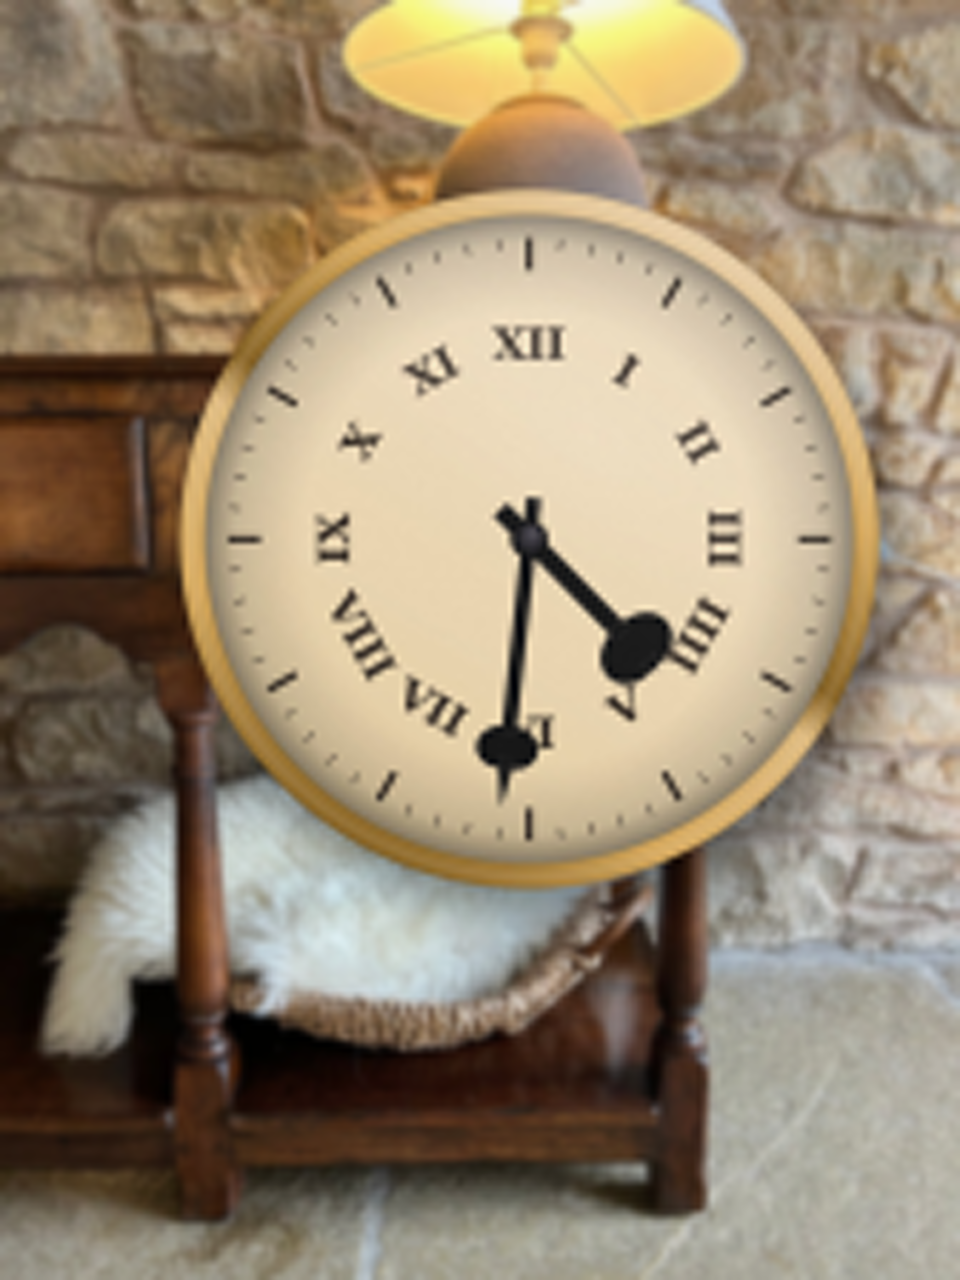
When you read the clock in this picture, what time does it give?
4:31
